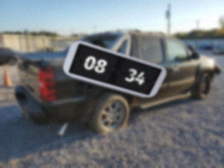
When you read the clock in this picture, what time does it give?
8:34
